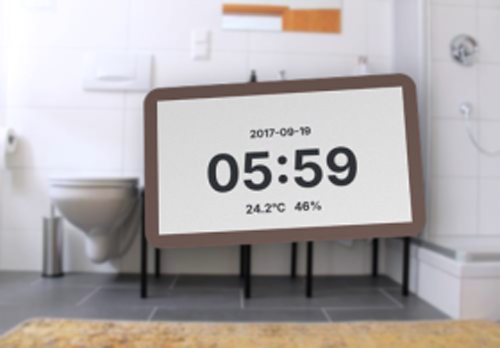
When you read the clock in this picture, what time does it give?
5:59
